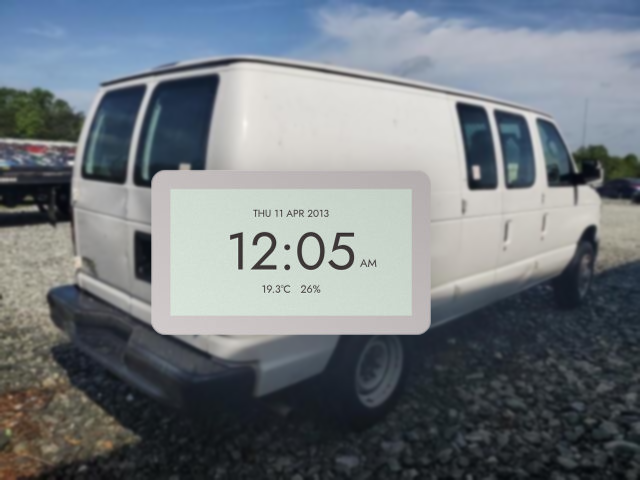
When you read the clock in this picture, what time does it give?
12:05
